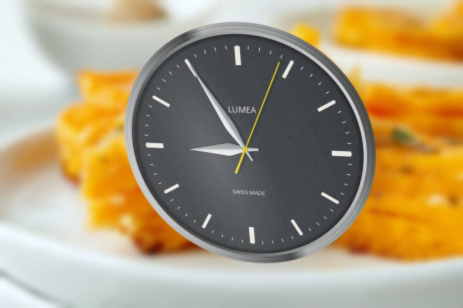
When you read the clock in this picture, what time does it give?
8:55:04
